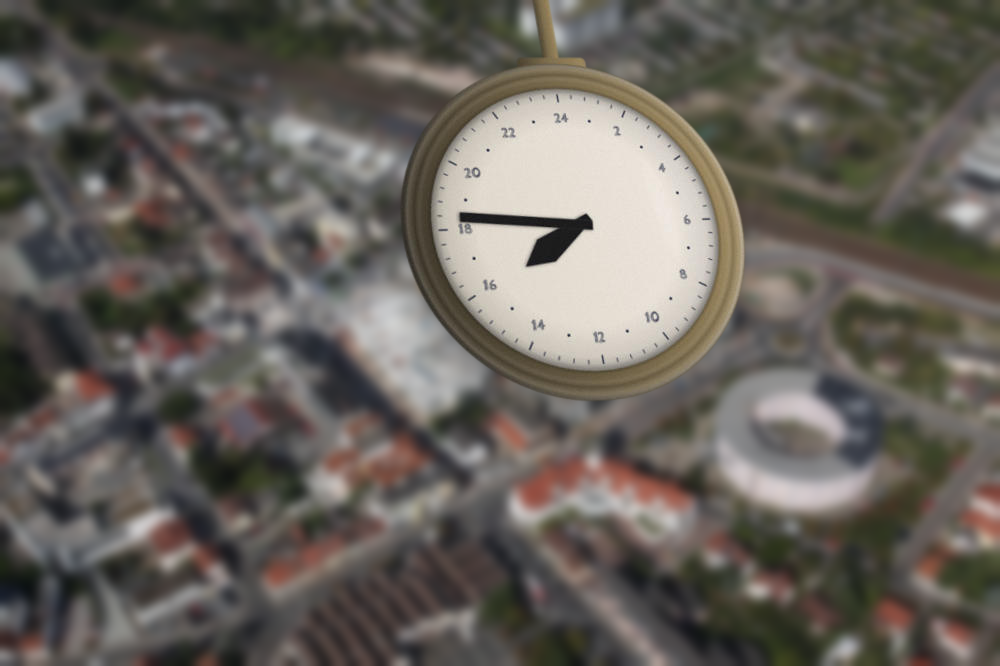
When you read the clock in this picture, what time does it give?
15:46
